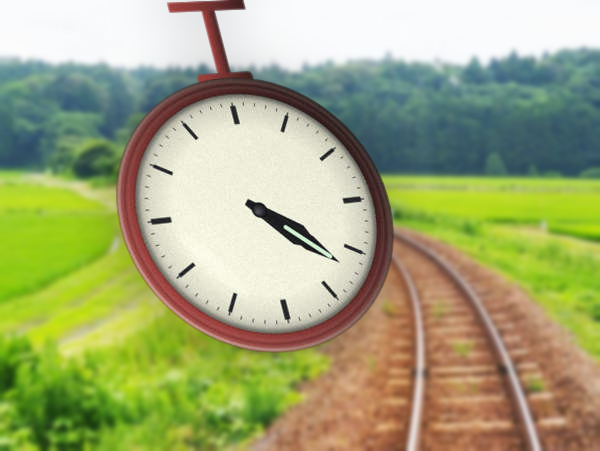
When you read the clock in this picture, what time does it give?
4:22
